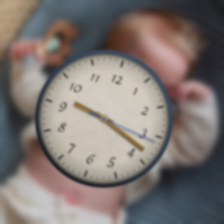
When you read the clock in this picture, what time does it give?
9:18:16
